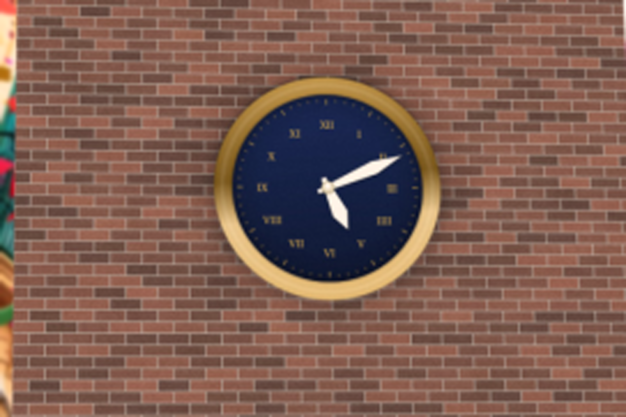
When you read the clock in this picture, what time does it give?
5:11
